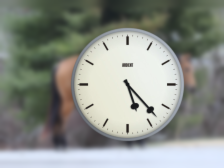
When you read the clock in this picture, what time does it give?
5:23
